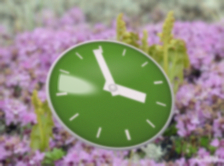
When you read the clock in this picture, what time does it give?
3:59
